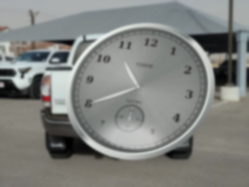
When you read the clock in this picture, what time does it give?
10:40
